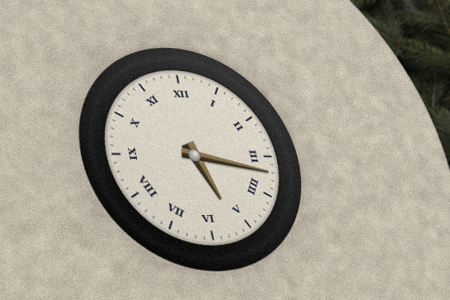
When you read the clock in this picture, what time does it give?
5:17
